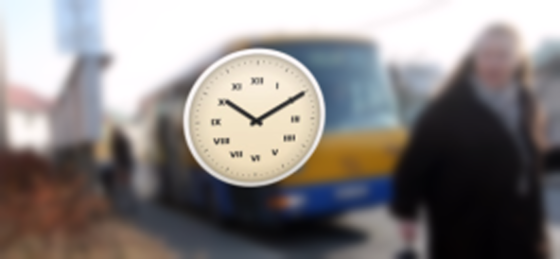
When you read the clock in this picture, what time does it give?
10:10
